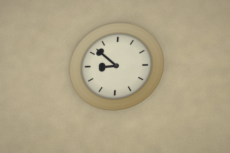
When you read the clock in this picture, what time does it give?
8:52
